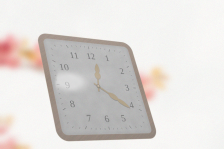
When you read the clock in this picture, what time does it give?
12:21
